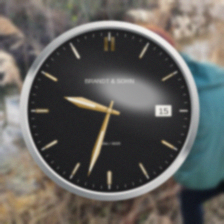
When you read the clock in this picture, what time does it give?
9:33
